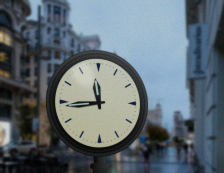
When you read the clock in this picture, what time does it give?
11:44
